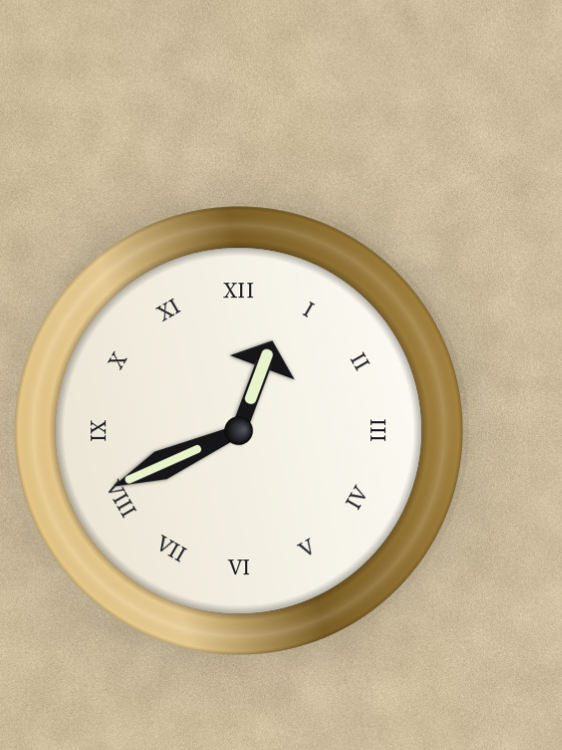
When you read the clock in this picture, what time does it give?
12:41
